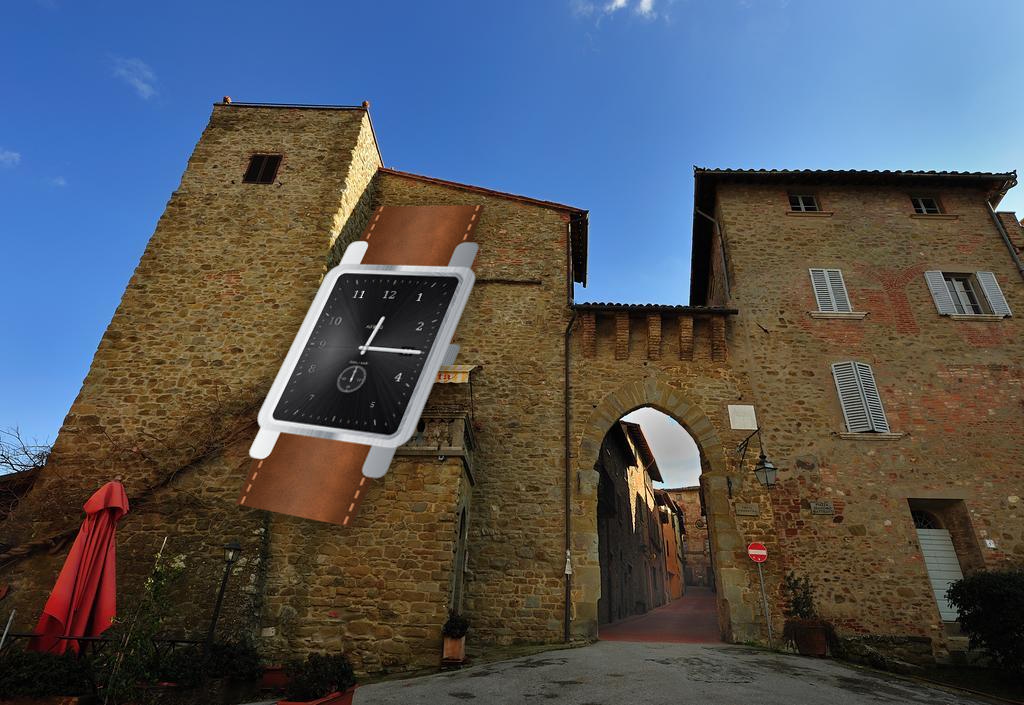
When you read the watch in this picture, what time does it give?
12:15
